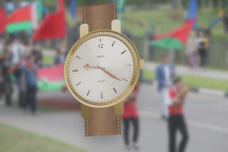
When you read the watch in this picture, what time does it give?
9:21
